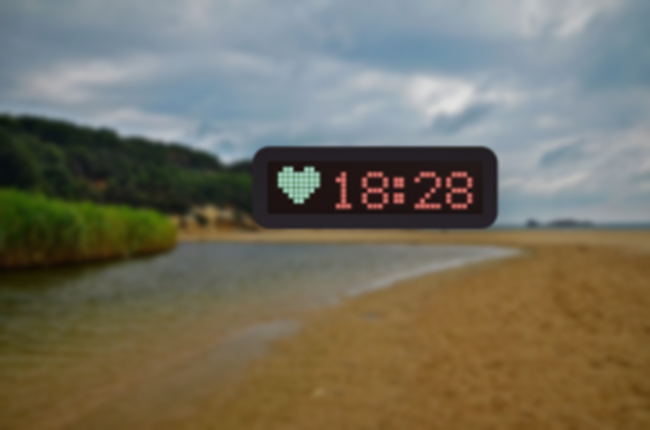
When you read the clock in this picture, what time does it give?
18:28
